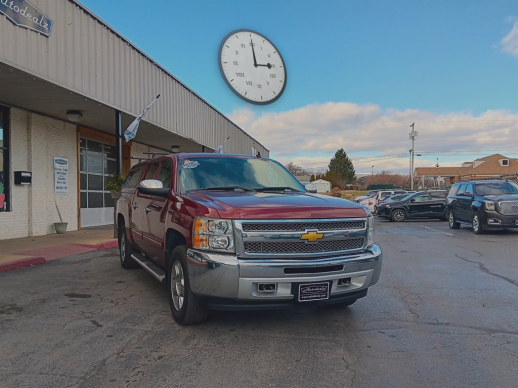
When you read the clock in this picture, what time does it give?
3:00
